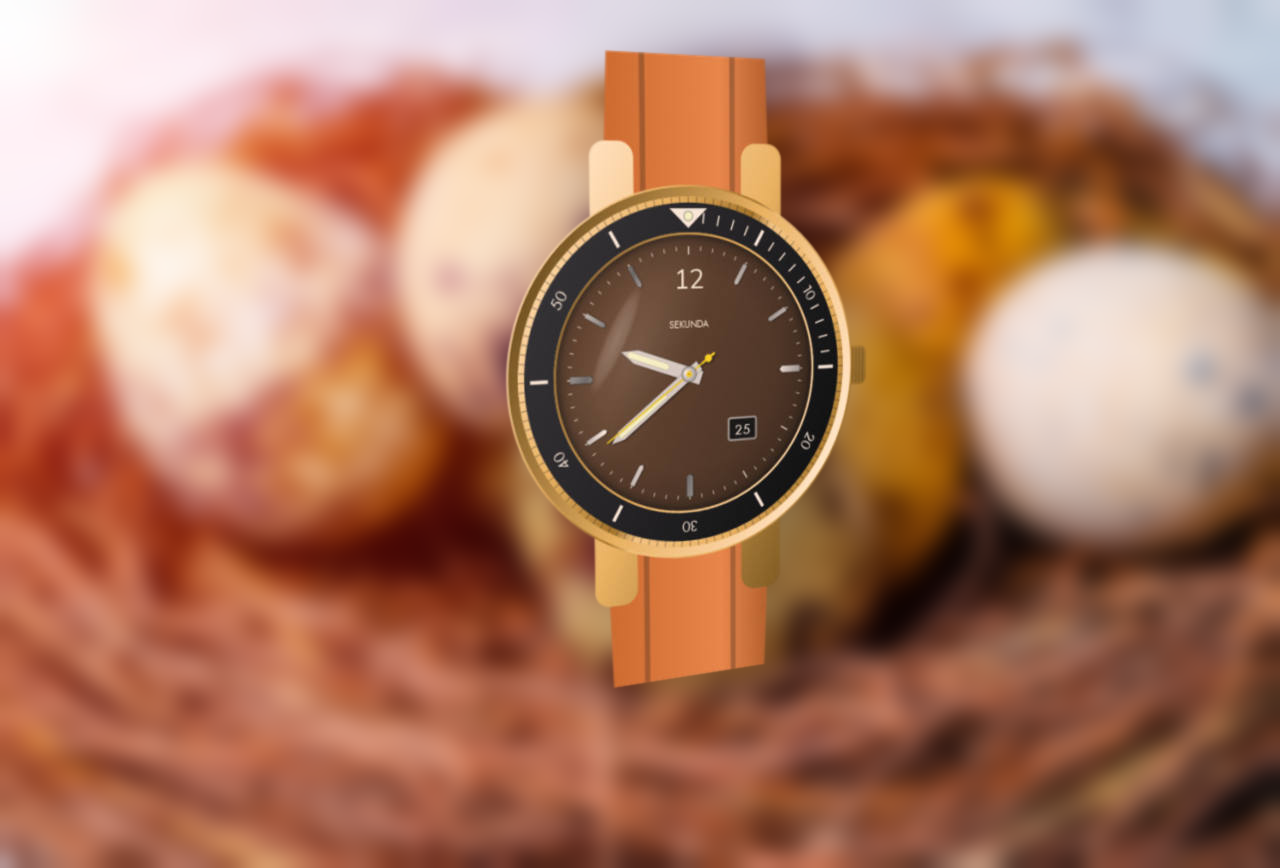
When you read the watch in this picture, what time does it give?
9:38:39
